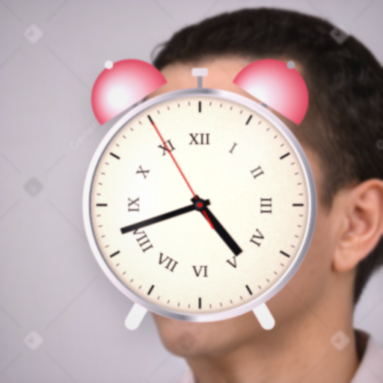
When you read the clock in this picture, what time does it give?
4:41:55
